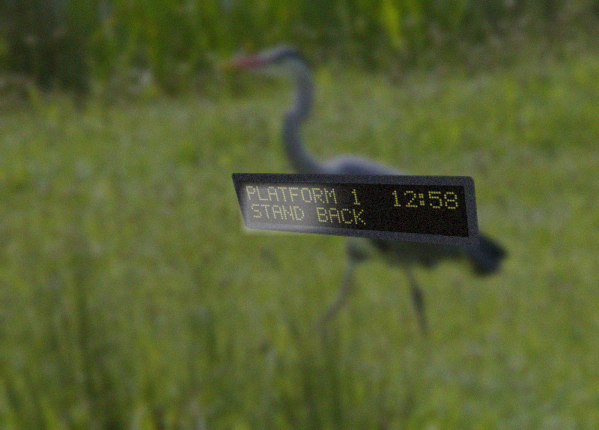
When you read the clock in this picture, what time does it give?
12:58
